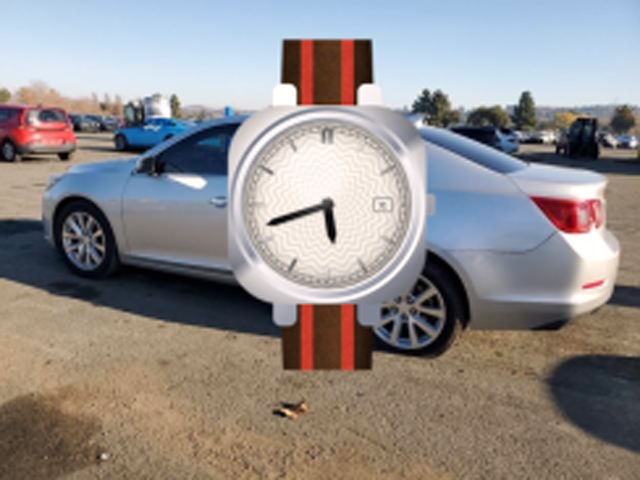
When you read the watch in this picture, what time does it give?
5:42
